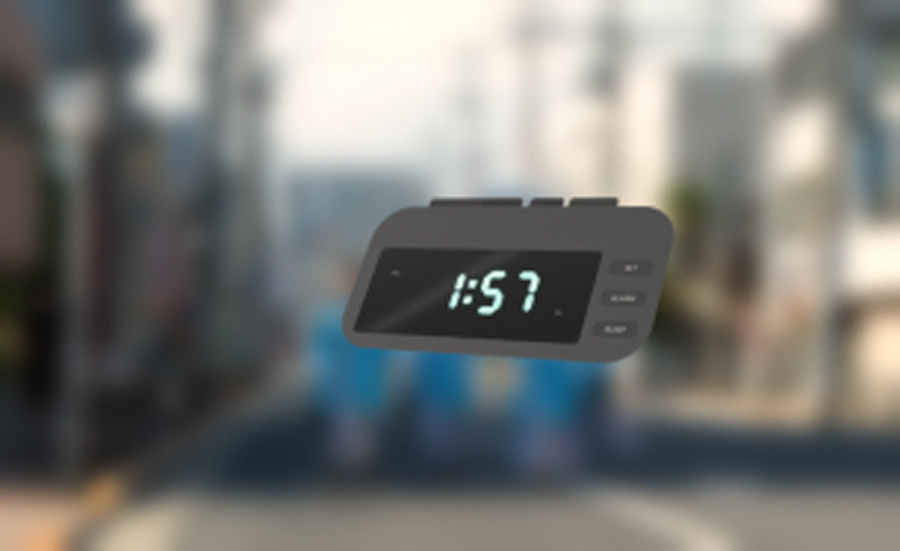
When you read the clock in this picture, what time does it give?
1:57
